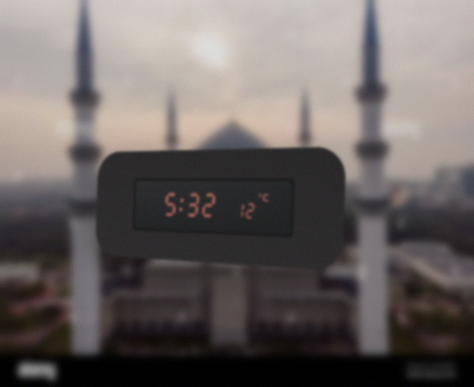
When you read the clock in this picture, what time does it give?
5:32
